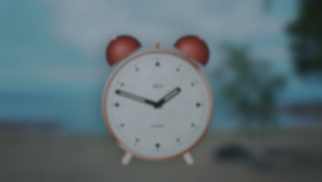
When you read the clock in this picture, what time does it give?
1:48
